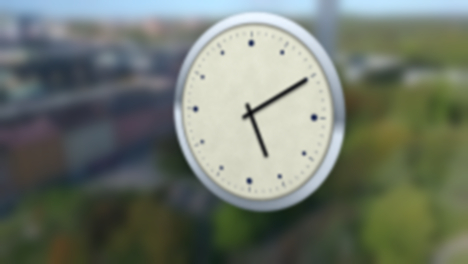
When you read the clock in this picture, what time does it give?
5:10
